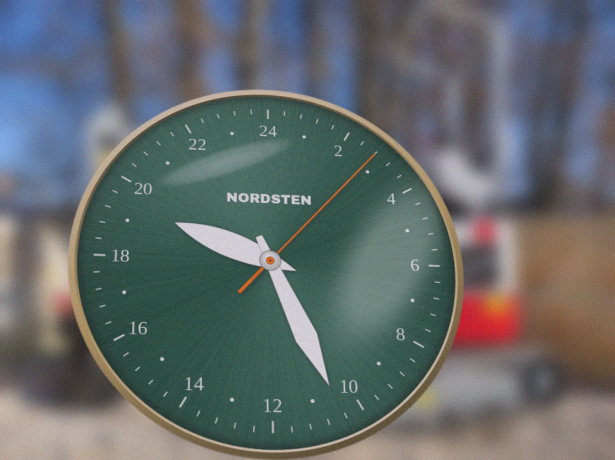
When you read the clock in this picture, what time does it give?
19:26:07
